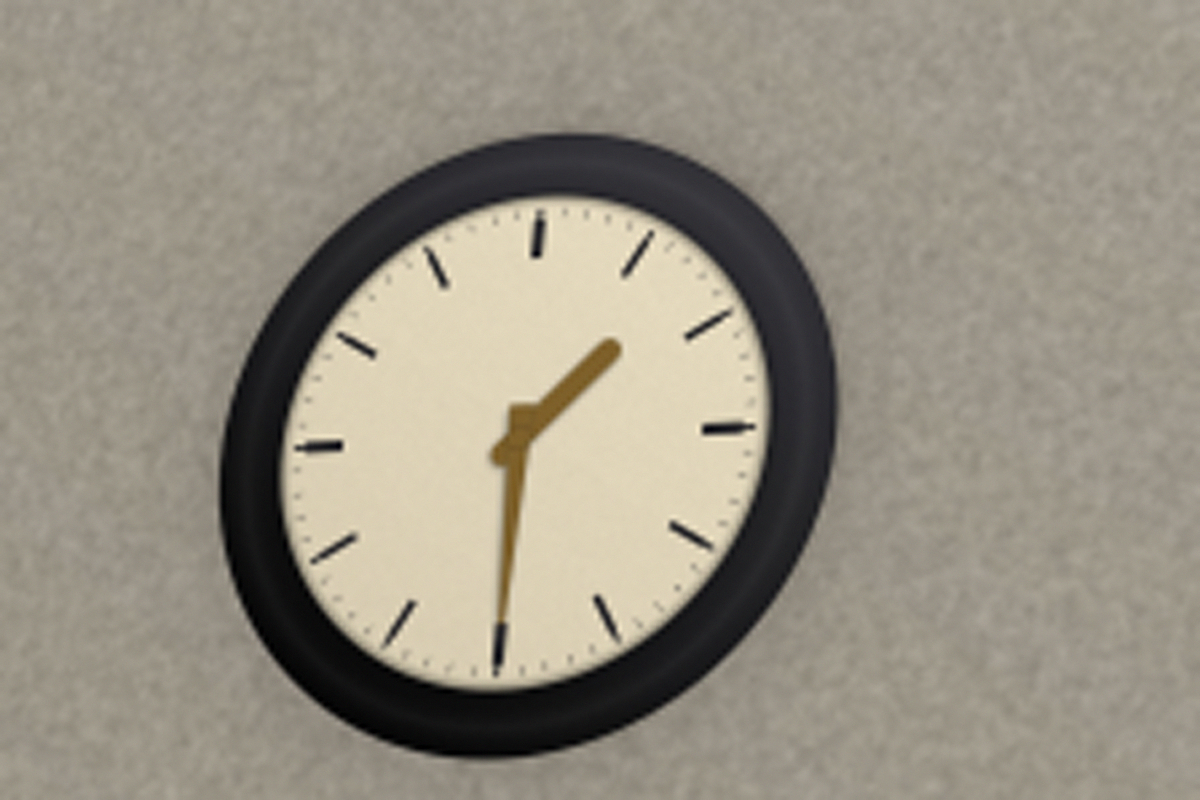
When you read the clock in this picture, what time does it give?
1:30
